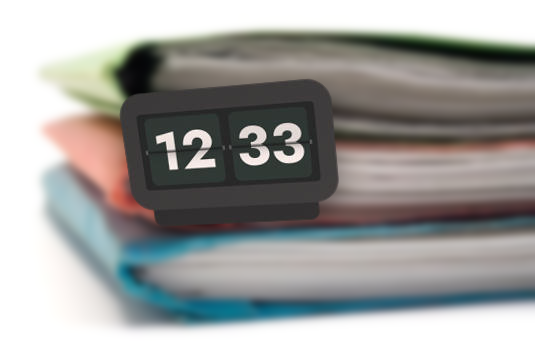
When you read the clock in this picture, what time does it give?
12:33
